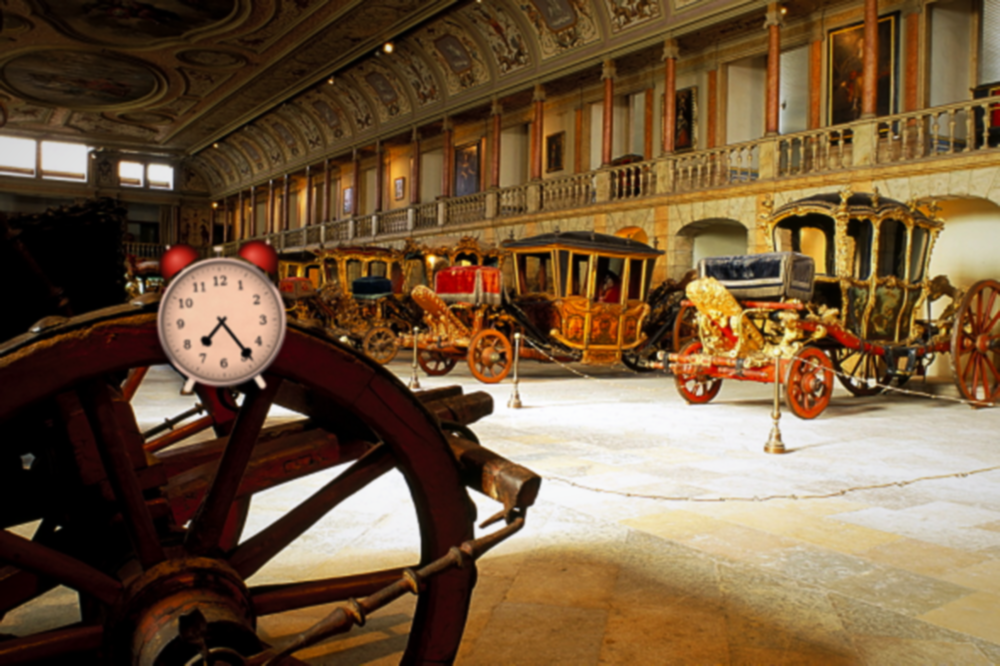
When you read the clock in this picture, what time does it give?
7:24
